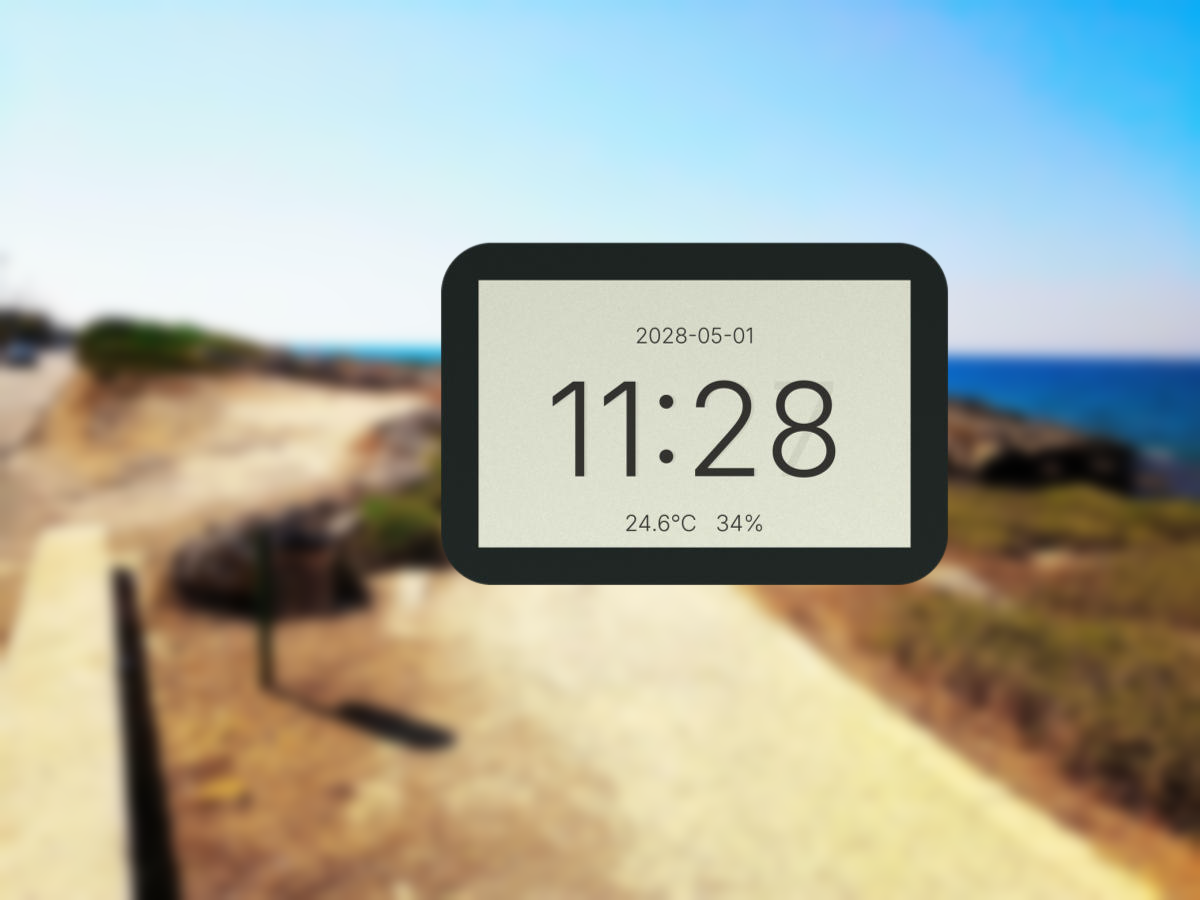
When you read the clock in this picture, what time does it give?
11:28
